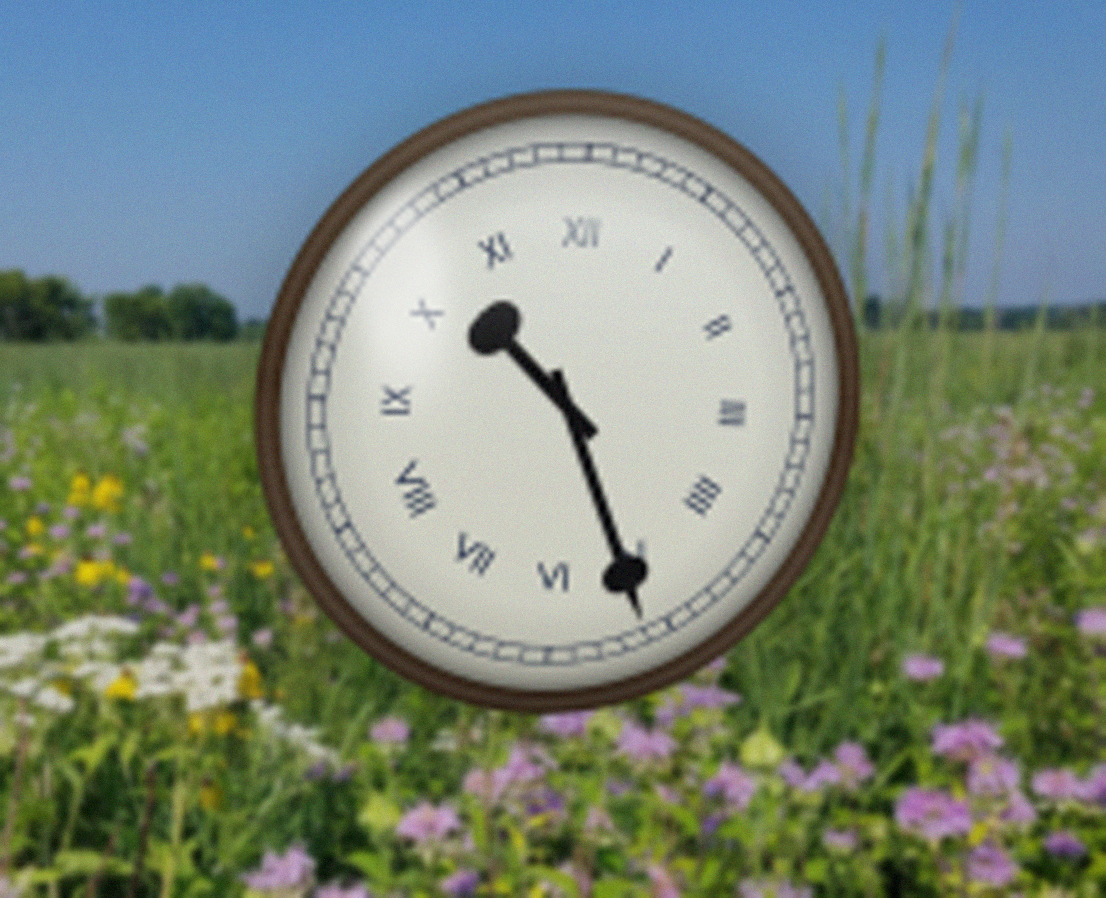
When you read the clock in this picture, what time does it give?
10:26
